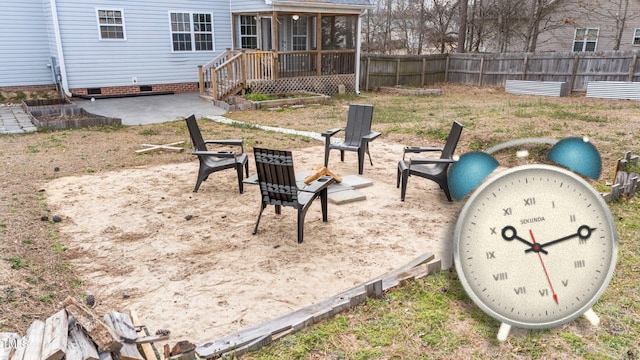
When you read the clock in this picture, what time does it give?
10:13:28
